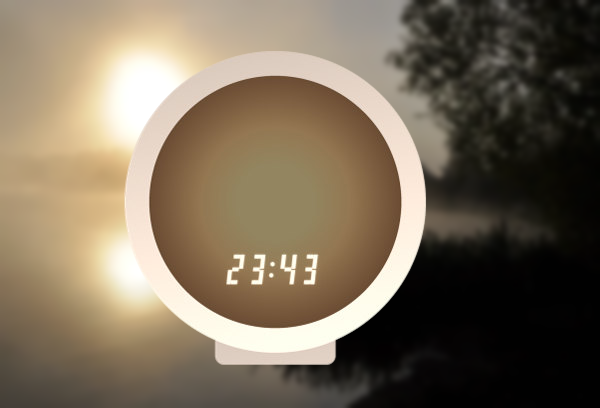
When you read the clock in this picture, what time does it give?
23:43
